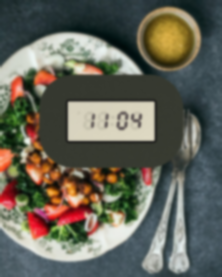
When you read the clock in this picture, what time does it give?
11:04
